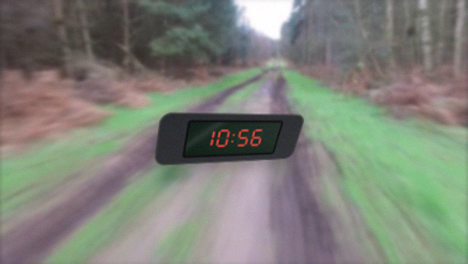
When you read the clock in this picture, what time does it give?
10:56
